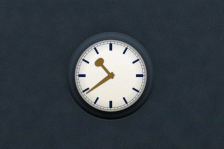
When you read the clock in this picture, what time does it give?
10:39
